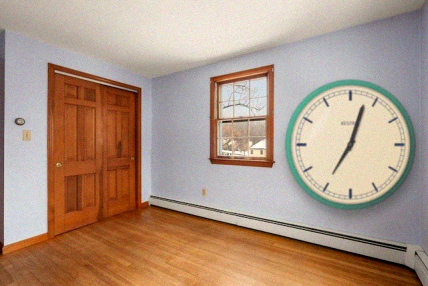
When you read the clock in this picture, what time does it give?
7:03
